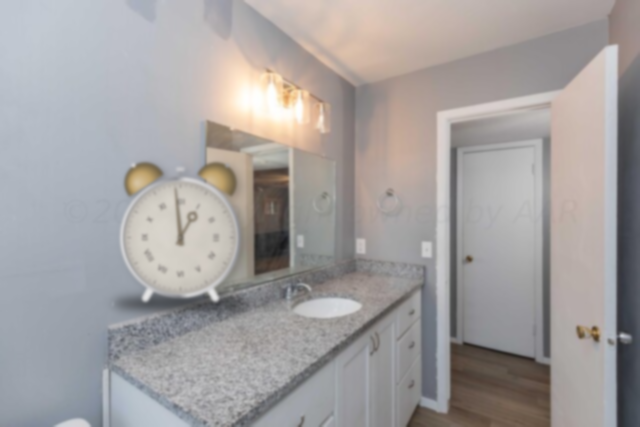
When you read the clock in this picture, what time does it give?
12:59
